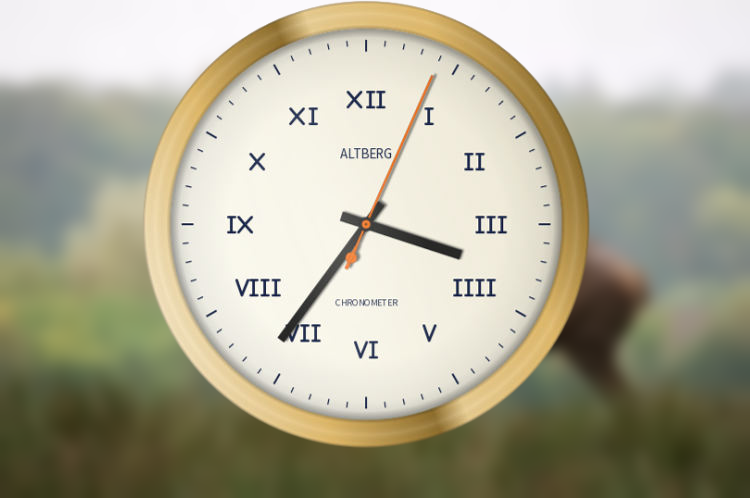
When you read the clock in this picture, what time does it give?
3:36:04
